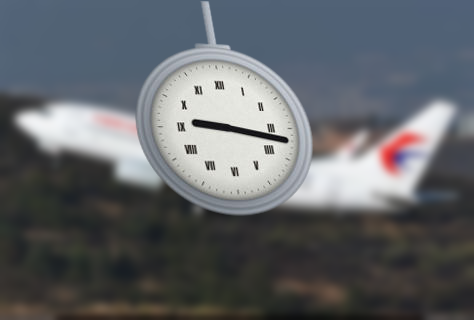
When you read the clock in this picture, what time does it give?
9:17
